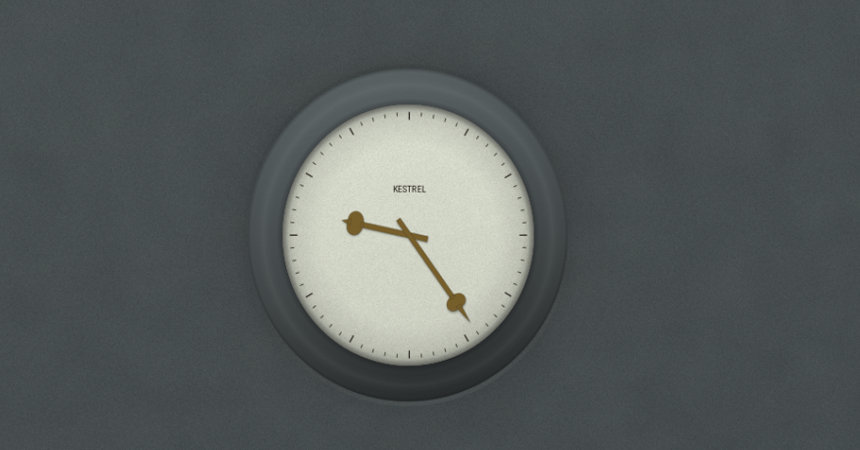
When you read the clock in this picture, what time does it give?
9:24
